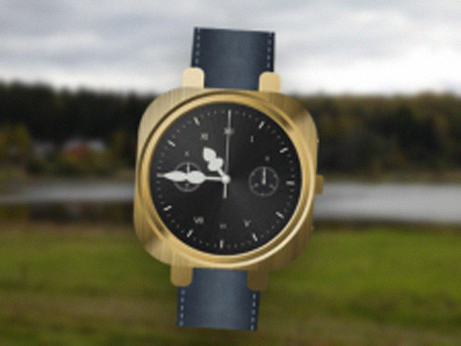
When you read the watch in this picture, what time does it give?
10:45
